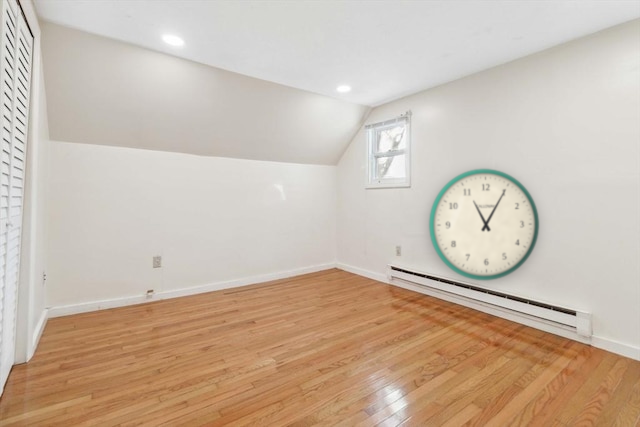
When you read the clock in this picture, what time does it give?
11:05
